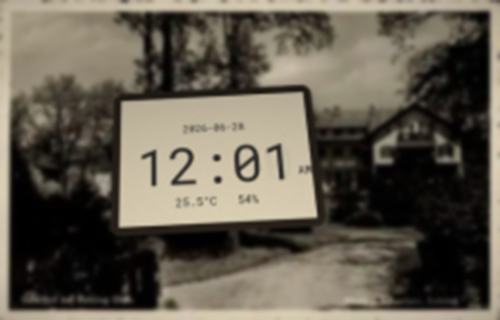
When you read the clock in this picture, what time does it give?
12:01
